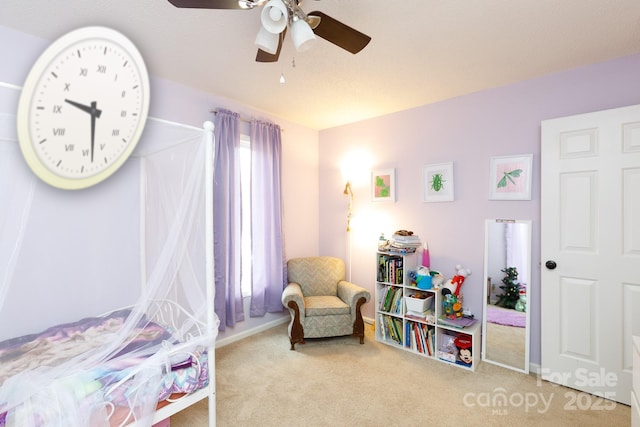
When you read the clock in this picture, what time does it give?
9:28
